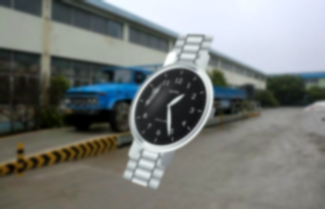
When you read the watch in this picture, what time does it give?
1:26
